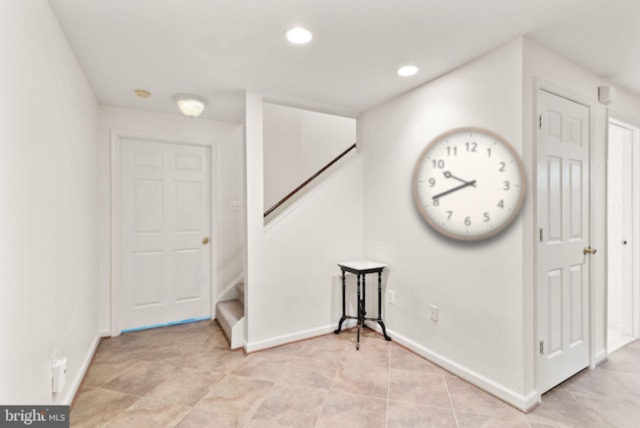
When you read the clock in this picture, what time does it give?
9:41
